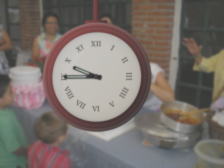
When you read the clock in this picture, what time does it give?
9:45
